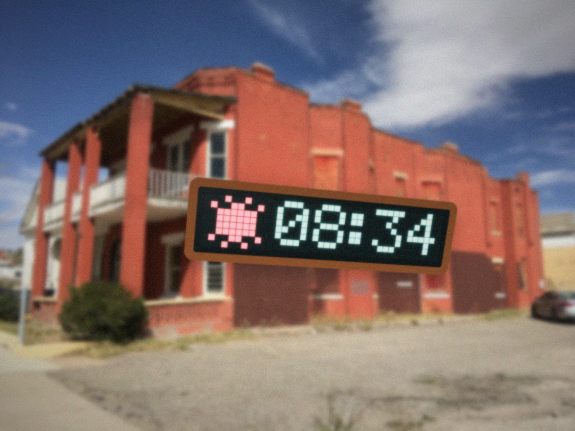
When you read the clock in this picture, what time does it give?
8:34
